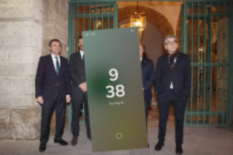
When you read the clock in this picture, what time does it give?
9:38
